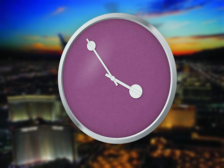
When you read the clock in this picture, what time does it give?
3:54
